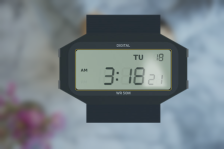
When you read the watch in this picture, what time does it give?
3:18:21
